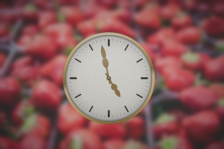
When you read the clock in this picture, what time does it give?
4:58
